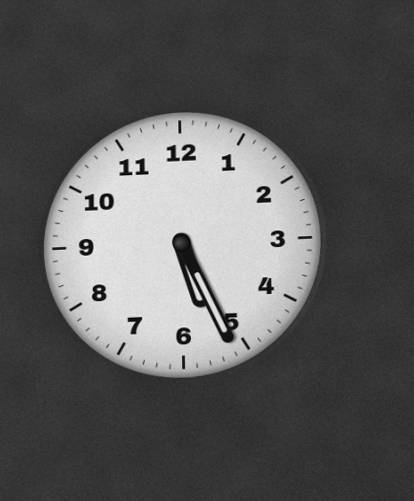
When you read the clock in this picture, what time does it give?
5:26
